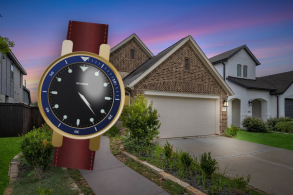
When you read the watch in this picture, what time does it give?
4:23
